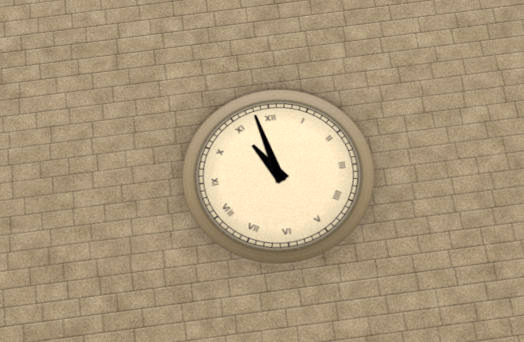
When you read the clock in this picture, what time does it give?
10:58
